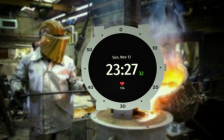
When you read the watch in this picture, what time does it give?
23:27
